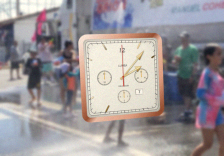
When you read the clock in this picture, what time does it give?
2:07
